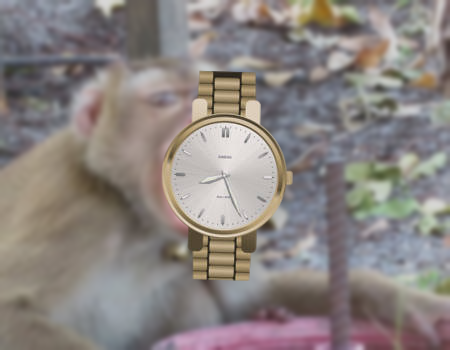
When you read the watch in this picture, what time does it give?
8:26
